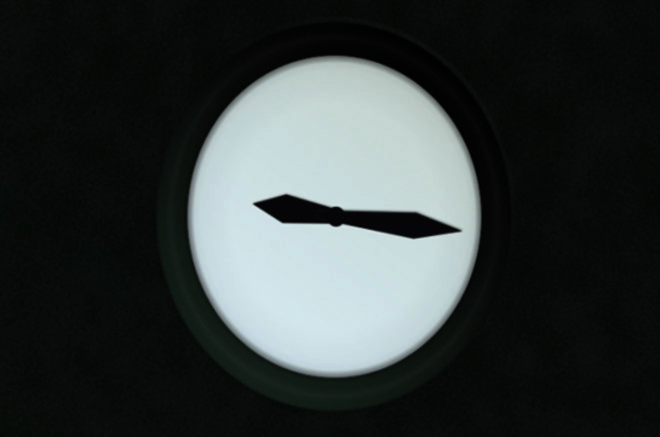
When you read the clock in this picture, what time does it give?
9:16
